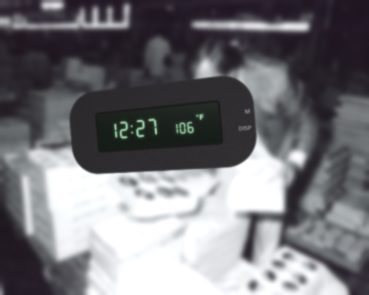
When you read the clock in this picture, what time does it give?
12:27
